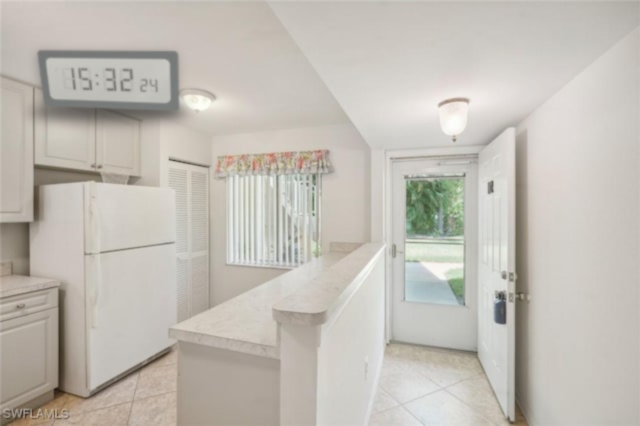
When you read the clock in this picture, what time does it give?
15:32:24
